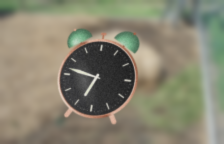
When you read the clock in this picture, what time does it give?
6:47
